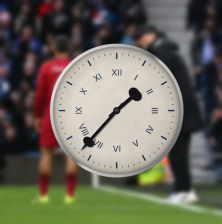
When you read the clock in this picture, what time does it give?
1:37
